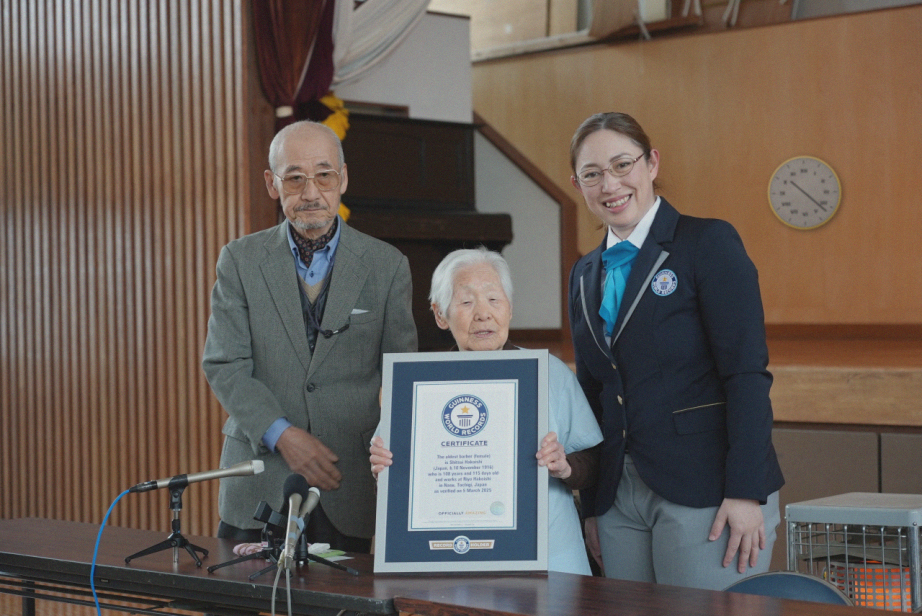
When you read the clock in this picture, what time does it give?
10:22
